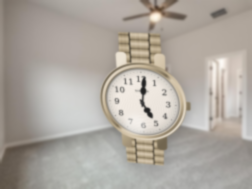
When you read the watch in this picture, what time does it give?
5:01
